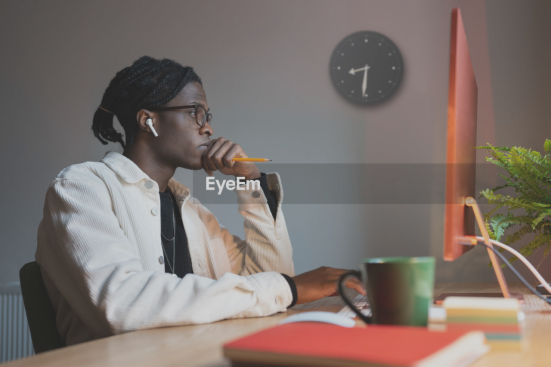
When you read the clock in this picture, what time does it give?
8:31
